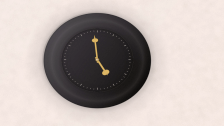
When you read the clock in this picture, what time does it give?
4:59
